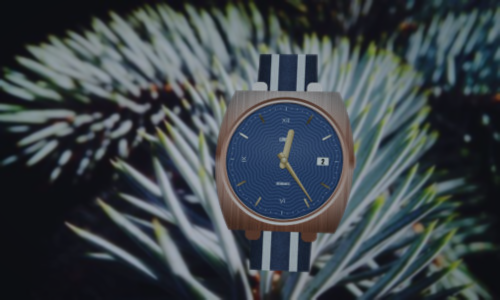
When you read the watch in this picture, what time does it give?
12:24
